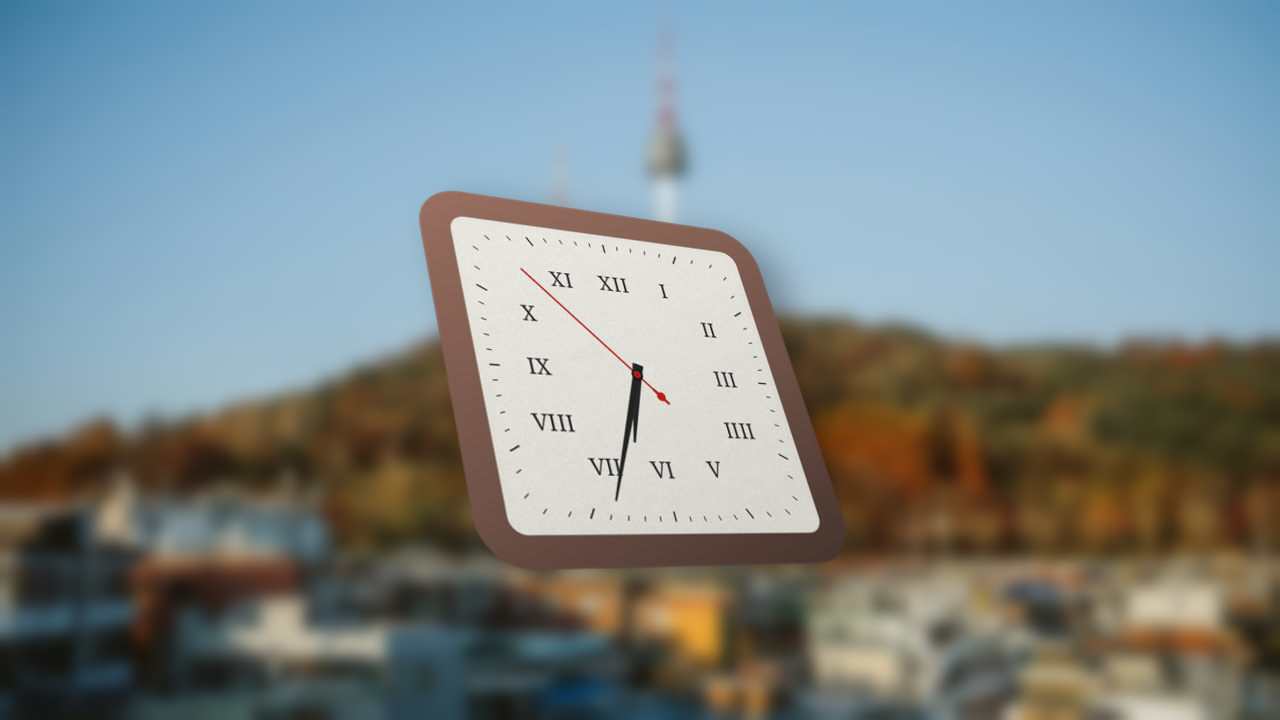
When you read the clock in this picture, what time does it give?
6:33:53
